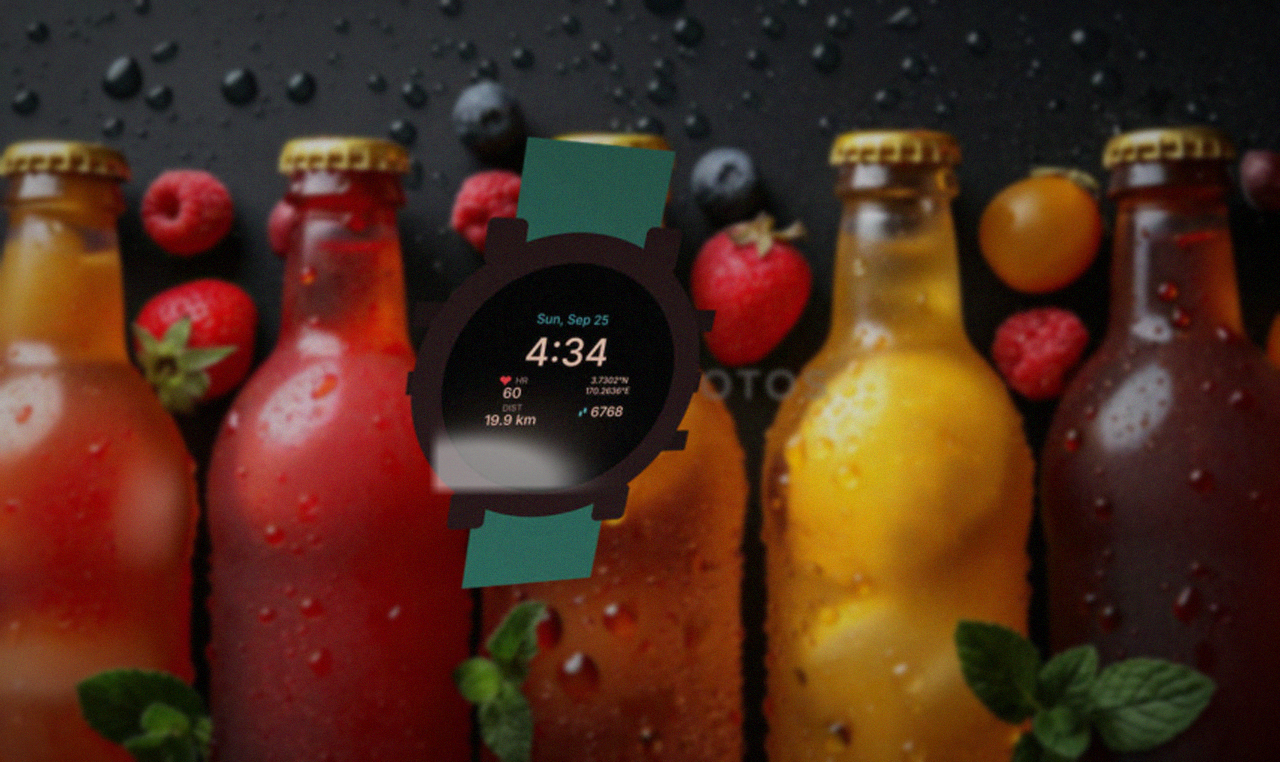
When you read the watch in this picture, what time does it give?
4:34
